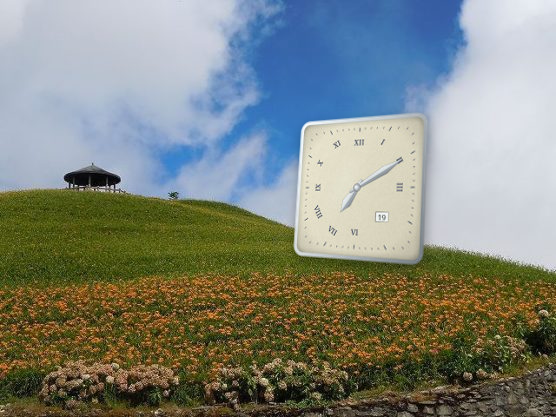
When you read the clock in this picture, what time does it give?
7:10
